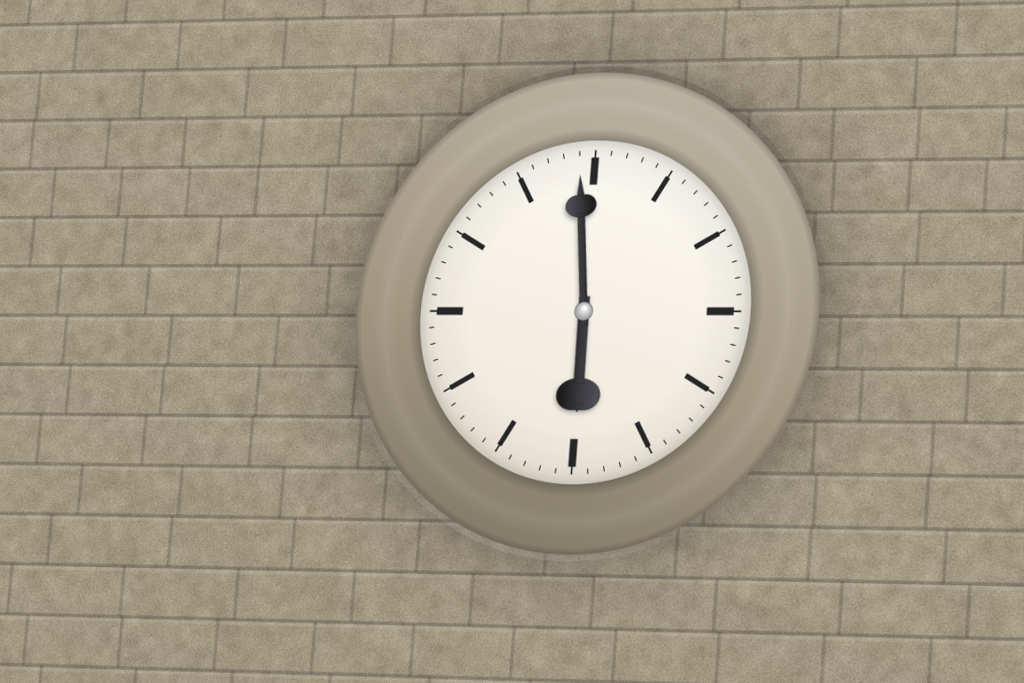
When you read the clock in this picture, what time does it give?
5:59
